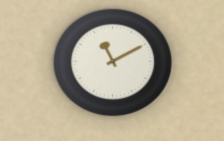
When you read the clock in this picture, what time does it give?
11:10
